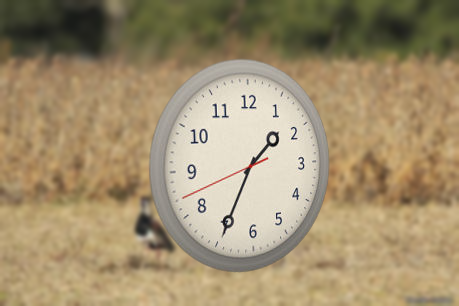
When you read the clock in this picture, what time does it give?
1:34:42
